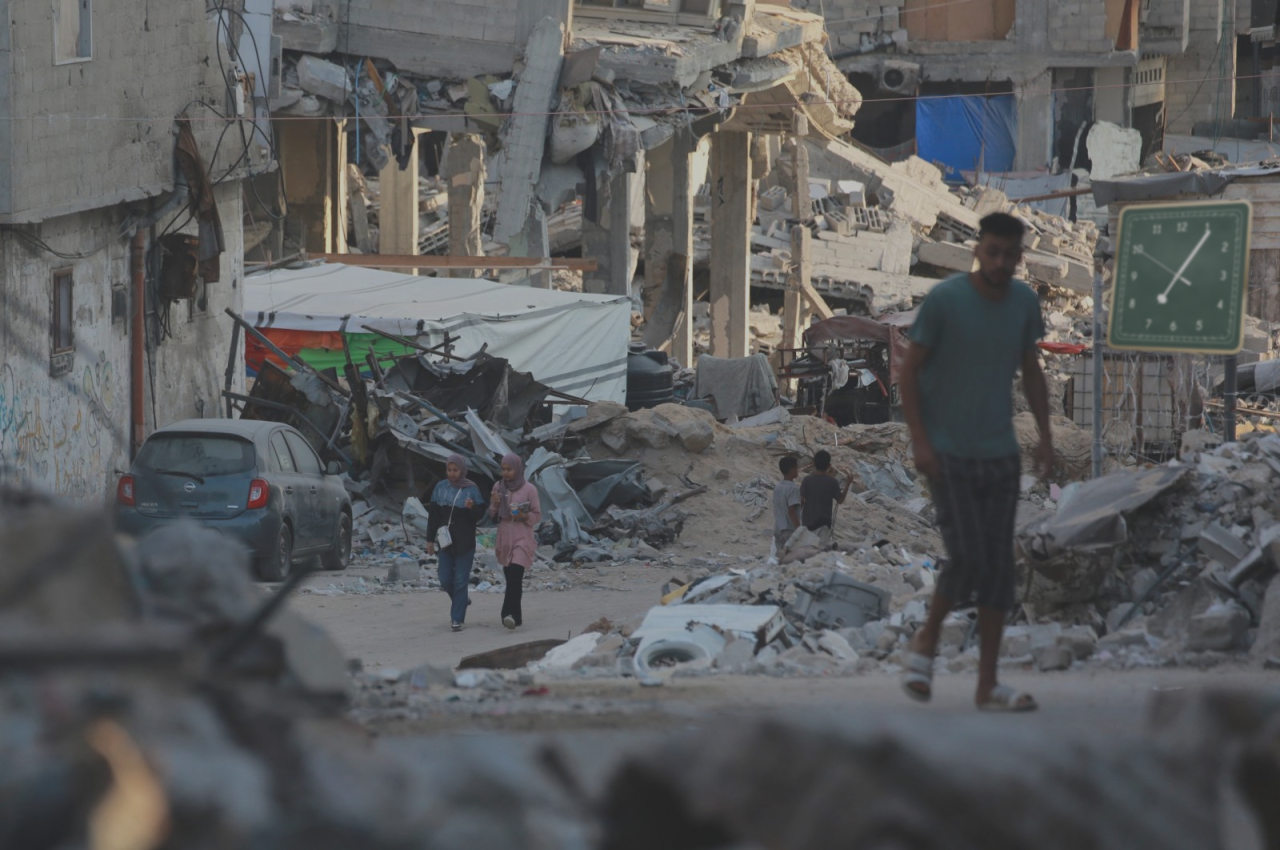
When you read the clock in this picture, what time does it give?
7:05:50
